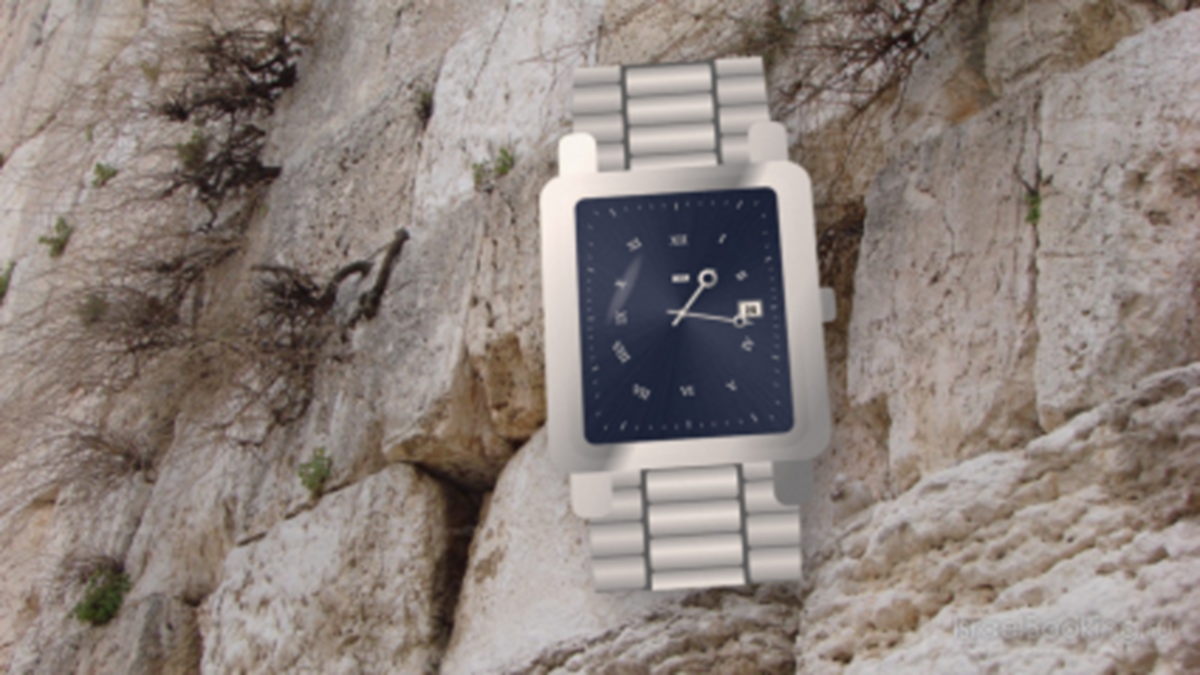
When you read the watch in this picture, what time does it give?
1:17
